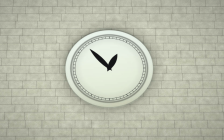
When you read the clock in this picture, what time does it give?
12:53
